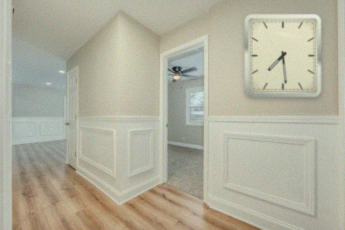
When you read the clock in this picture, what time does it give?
7:29
